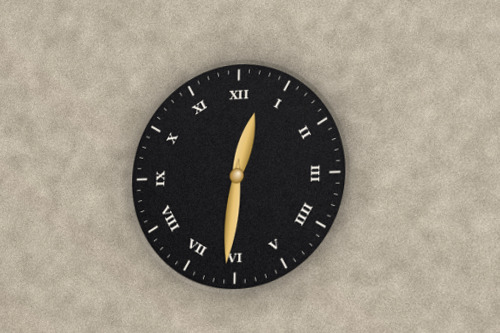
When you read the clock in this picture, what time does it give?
12:31
